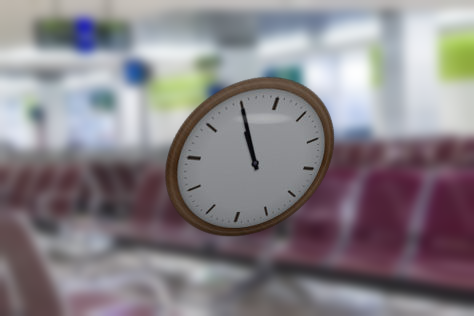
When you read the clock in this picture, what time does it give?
10:55
